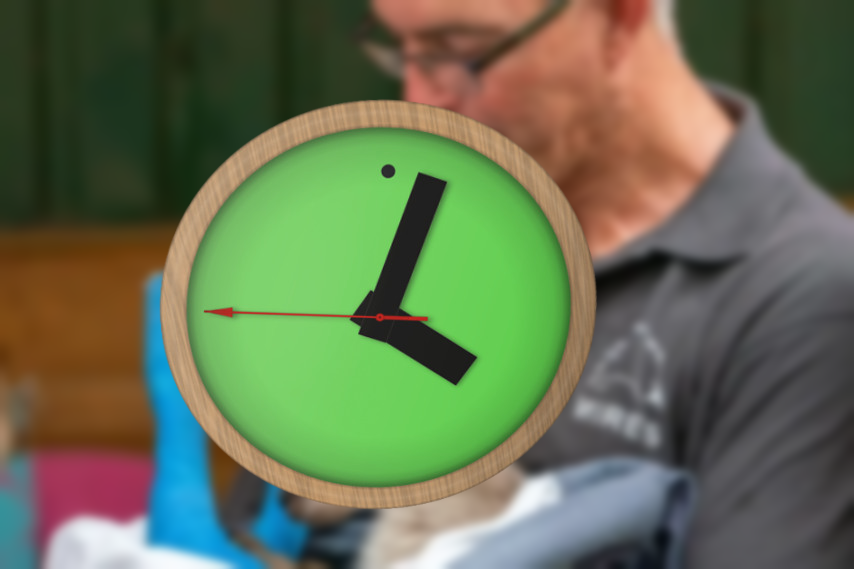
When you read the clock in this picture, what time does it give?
4:02:45
